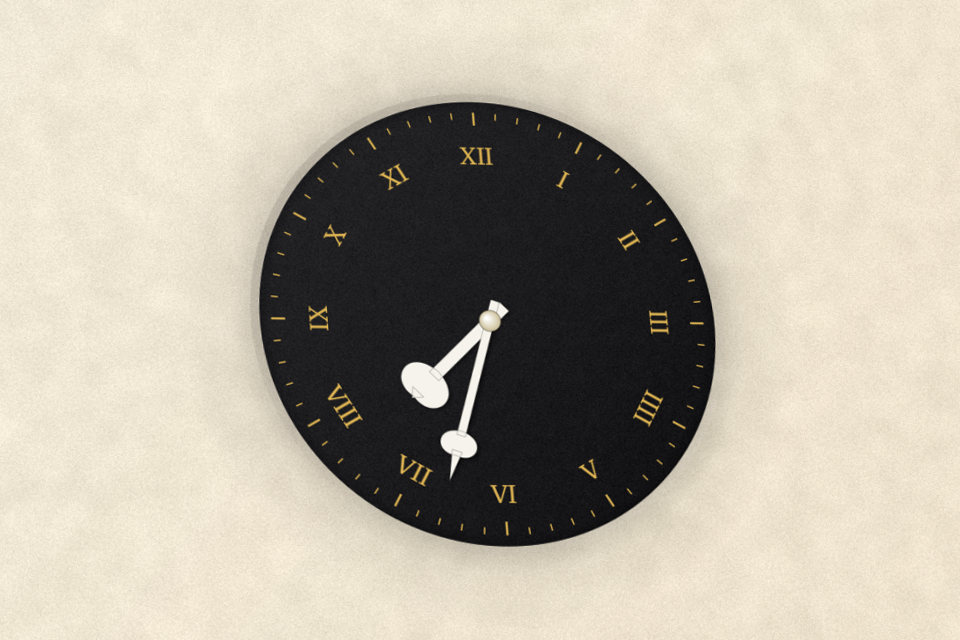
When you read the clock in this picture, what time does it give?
7:33
